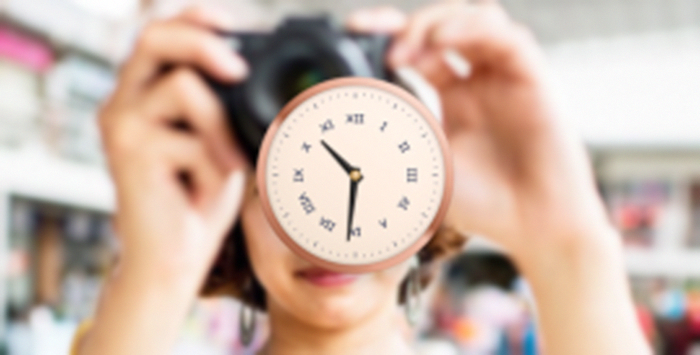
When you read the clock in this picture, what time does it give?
10:31
